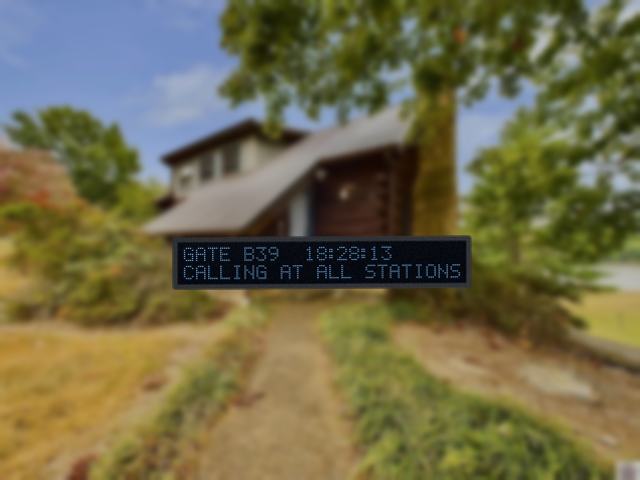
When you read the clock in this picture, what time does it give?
18:28:13
